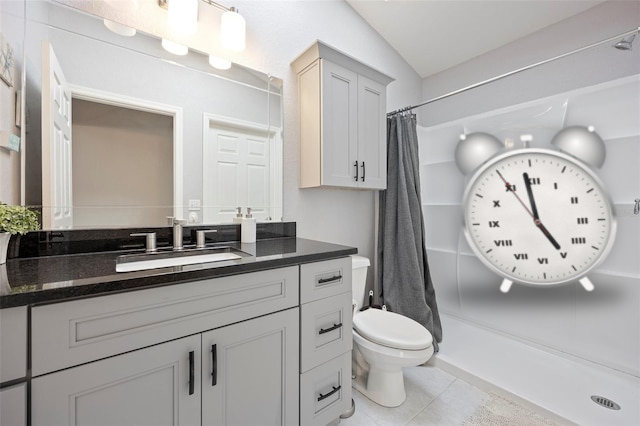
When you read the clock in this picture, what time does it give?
4:58:55
